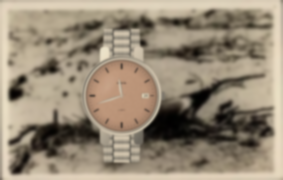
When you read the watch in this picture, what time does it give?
11:42
